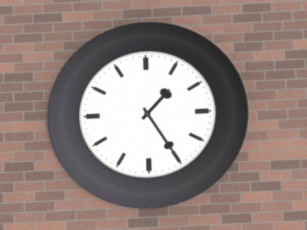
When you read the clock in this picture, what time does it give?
1:25
